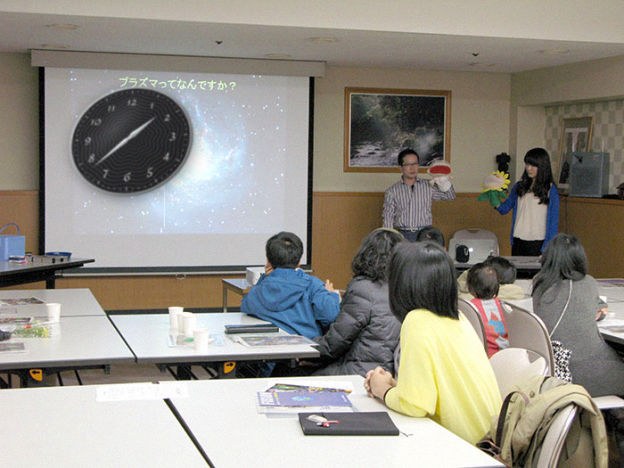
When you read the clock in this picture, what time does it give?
1:38
